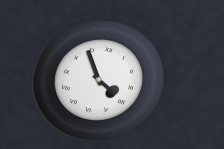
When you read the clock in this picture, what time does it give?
3:54
